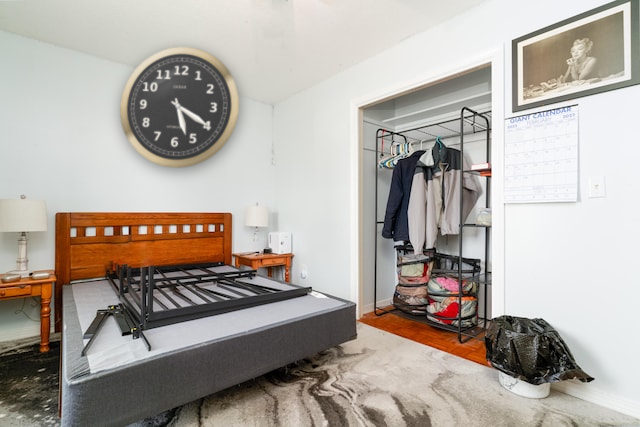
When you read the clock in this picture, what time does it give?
5:20
